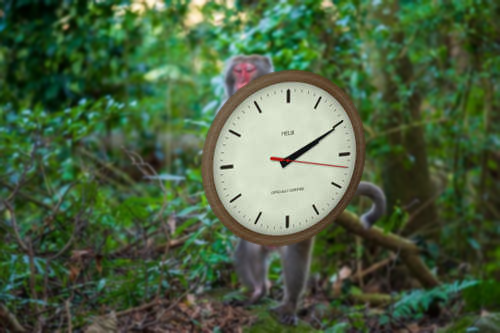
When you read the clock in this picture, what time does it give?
2:10:17
